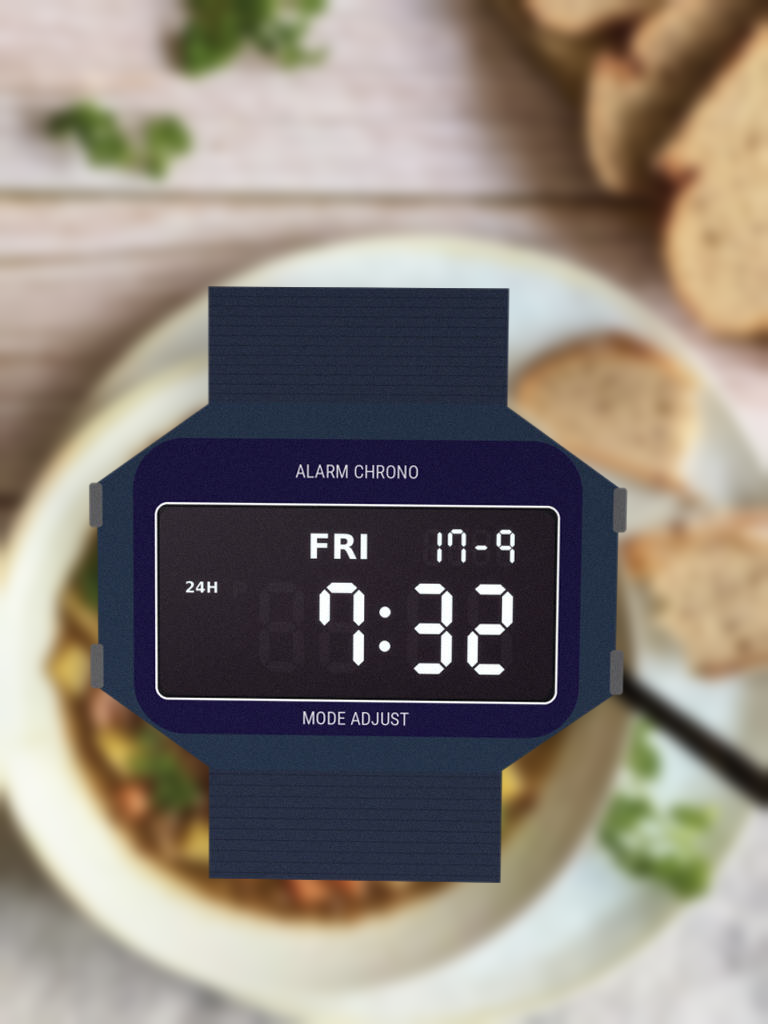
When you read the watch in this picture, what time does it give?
7:32
